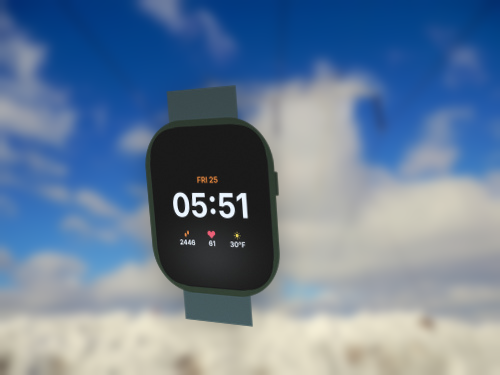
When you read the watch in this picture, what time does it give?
5:51
